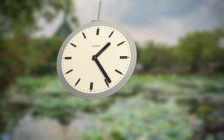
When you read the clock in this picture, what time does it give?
1:24
